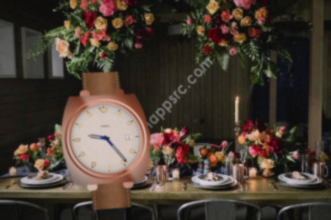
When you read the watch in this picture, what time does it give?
9:24
